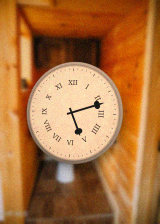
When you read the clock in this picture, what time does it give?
5:12
